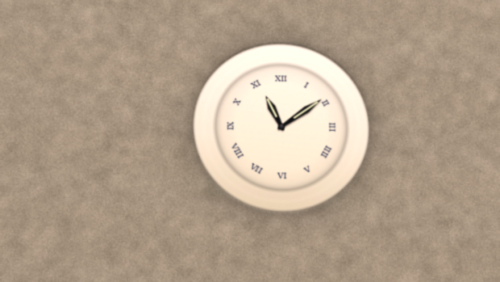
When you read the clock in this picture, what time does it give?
11:09
